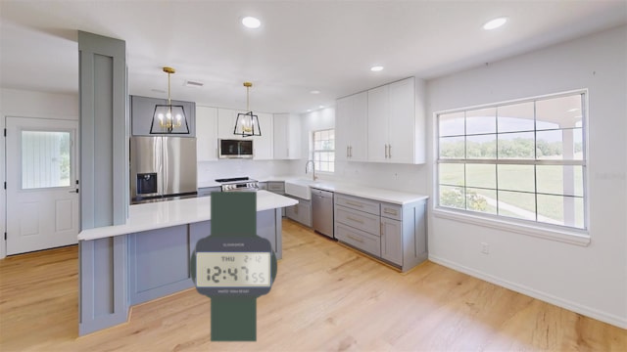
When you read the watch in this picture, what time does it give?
12:47:55
